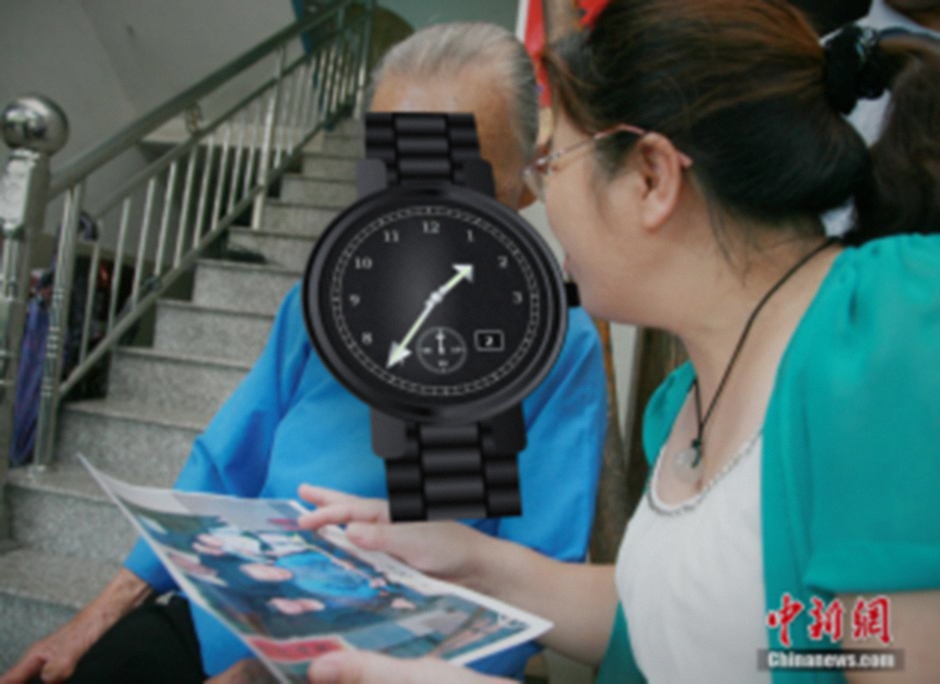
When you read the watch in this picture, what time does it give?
1:36
